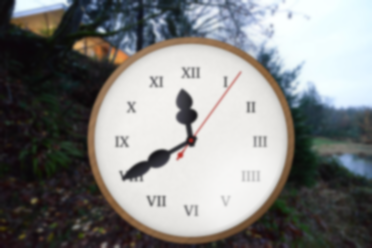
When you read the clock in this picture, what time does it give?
11:40:06
